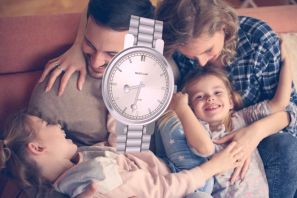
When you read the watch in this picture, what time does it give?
8:32
